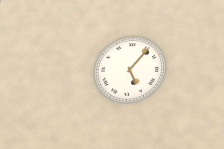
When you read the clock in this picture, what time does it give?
5:06
